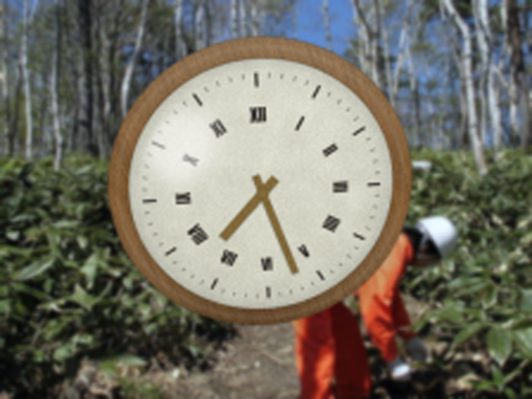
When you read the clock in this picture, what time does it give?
7:27
